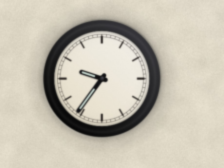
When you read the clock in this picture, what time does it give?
9:36
